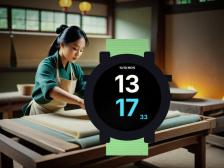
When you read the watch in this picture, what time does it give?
13:17
